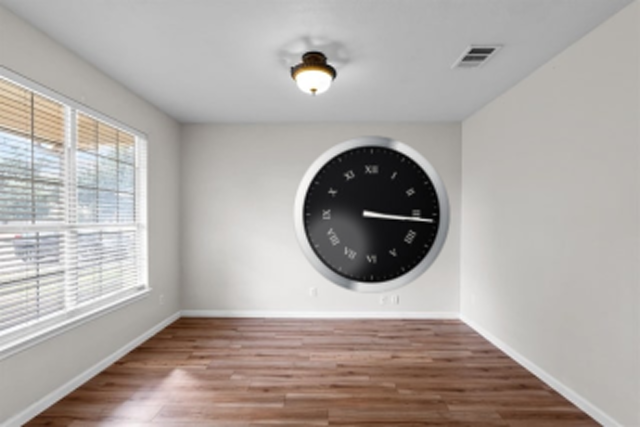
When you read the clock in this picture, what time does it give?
3:16
